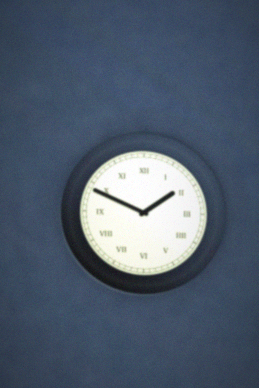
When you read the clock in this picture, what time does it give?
1:49
